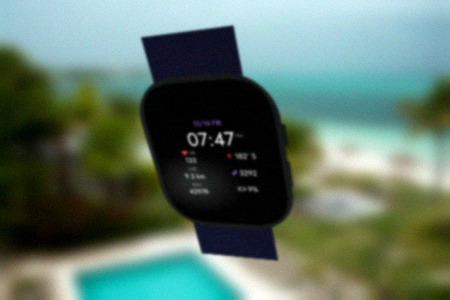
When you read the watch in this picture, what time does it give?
7:47
